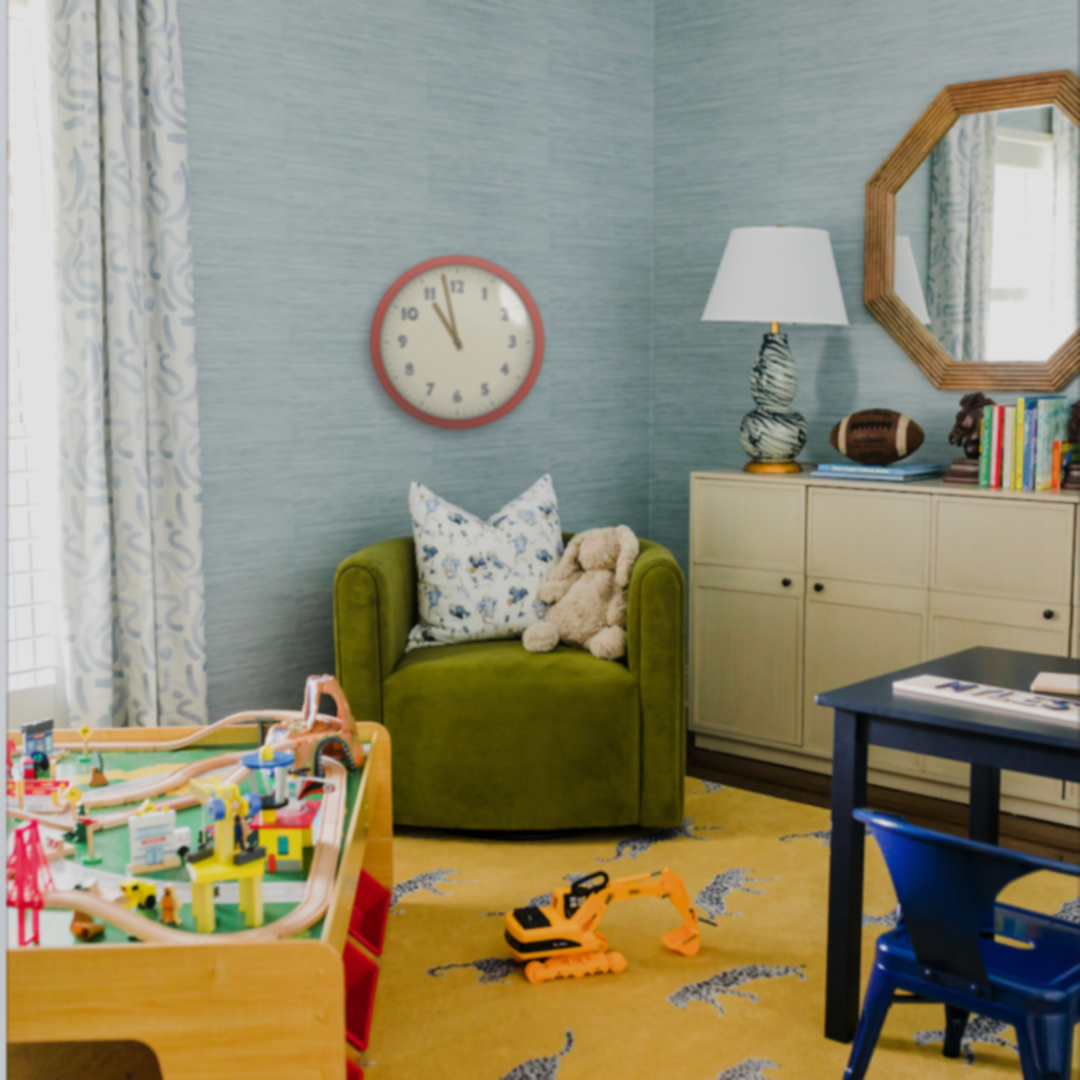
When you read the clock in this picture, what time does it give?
10:58
